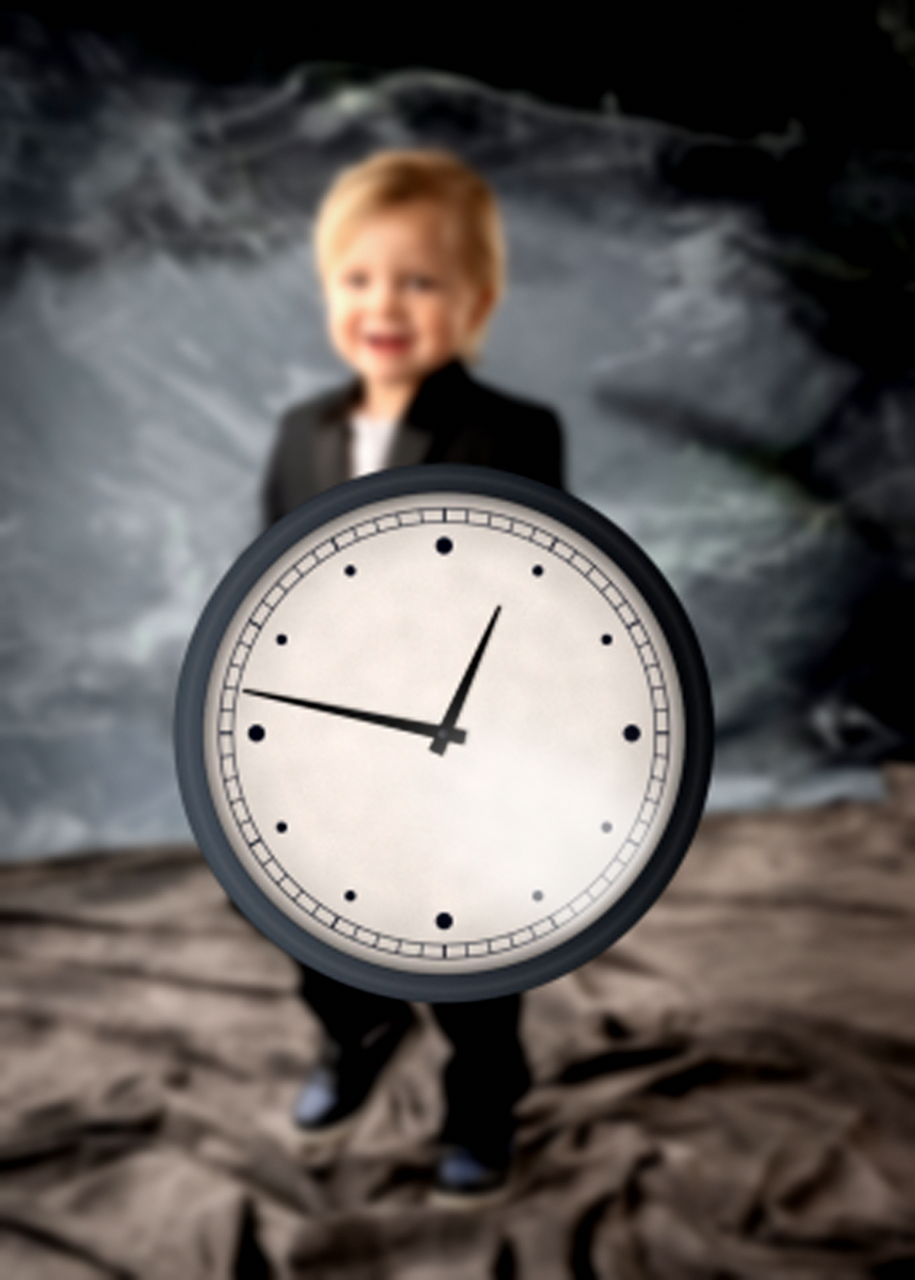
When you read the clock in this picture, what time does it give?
12:47
